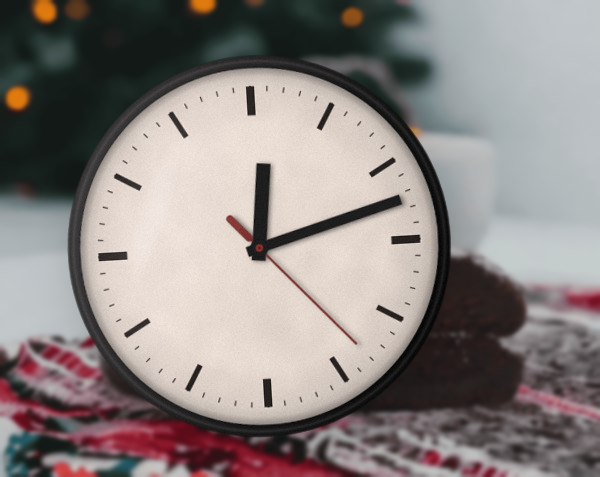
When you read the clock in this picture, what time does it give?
12:12:23
